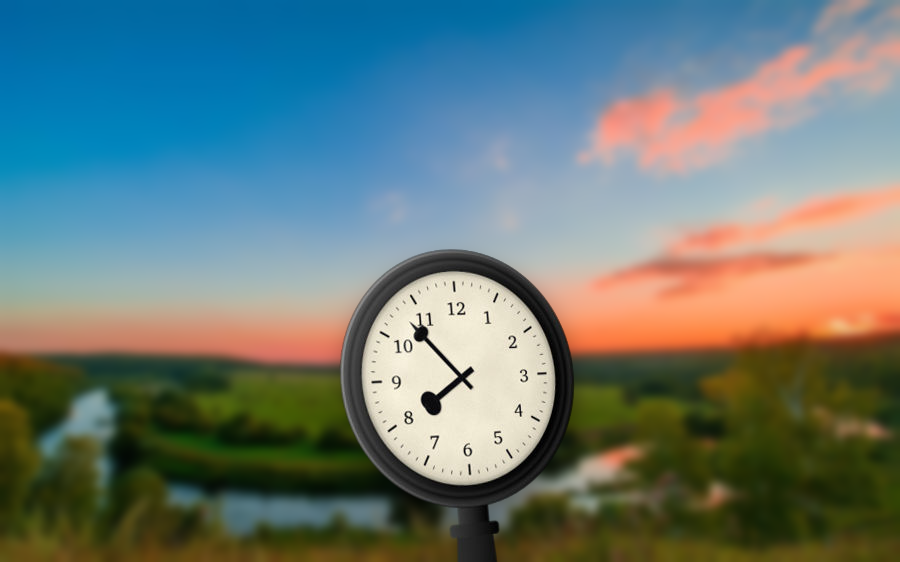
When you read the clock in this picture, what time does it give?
7:53
